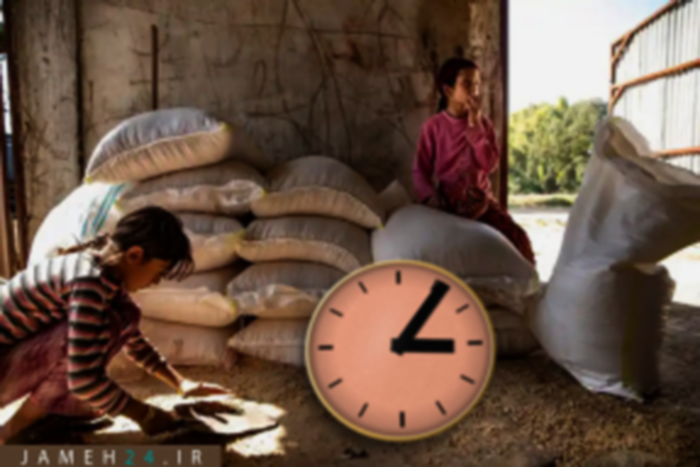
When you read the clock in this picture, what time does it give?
3:06
